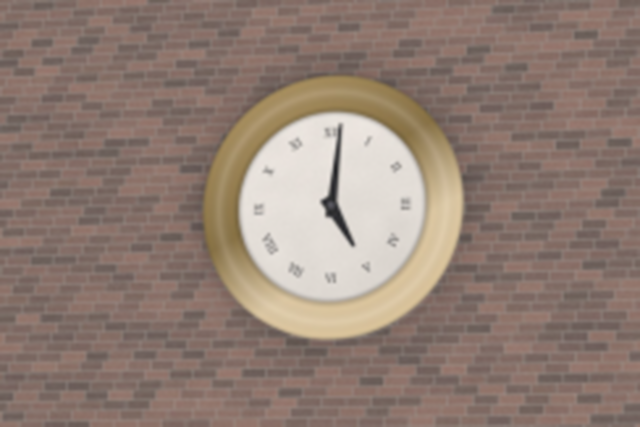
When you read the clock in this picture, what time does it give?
5:01
